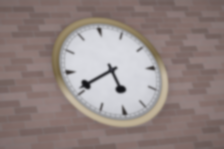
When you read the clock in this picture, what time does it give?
5:41
